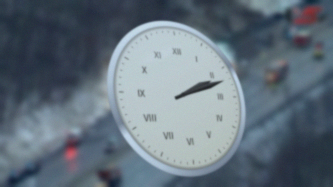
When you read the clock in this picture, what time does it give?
2:12
